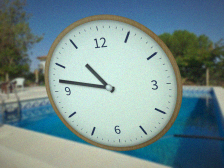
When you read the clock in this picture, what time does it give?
10:47
